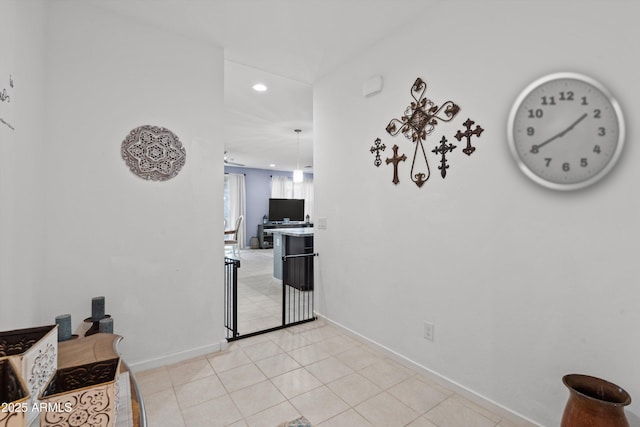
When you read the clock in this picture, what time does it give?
1:40
